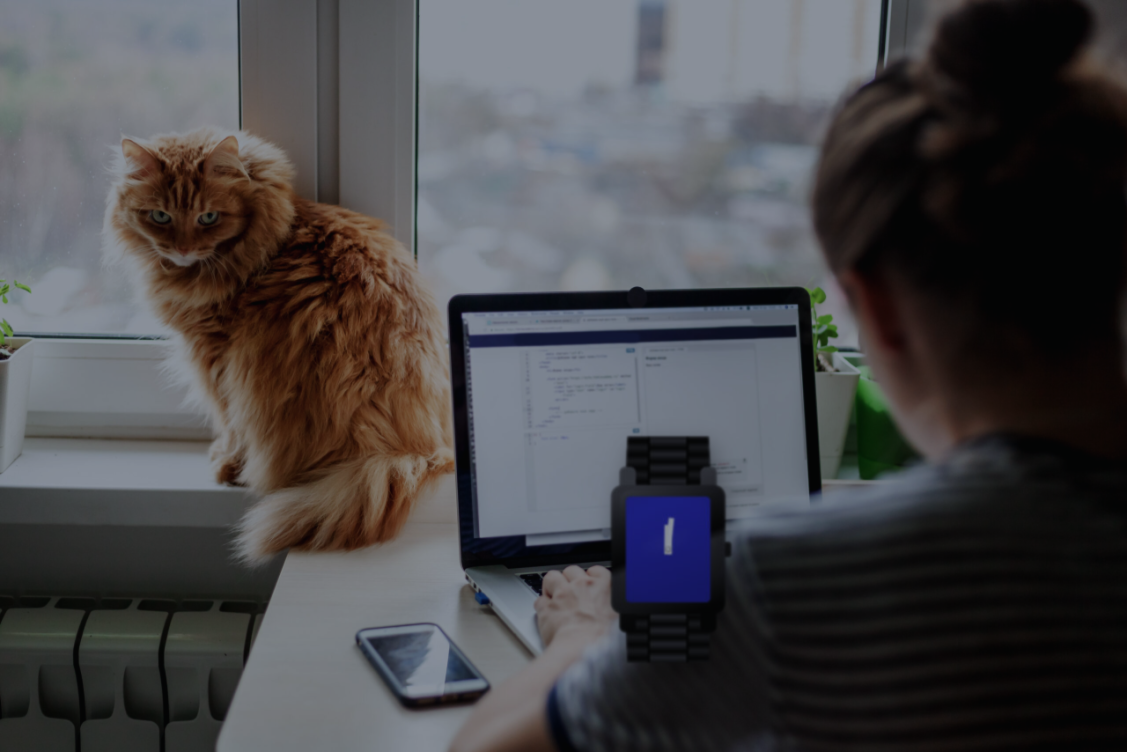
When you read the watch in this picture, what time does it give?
12:01
